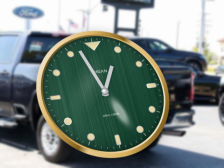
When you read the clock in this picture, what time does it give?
12:57
